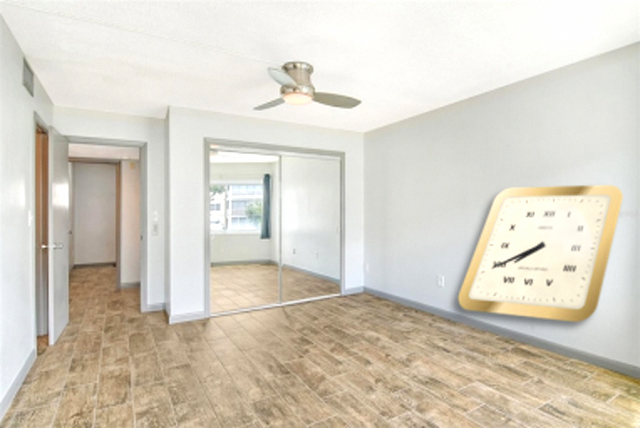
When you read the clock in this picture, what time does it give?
7:40
